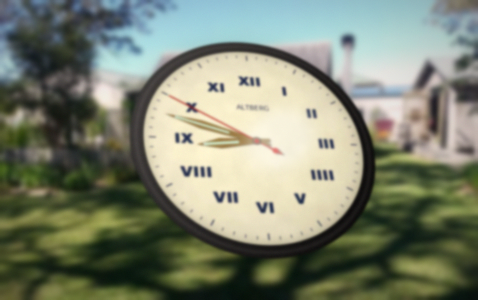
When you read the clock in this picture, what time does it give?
8:47:50
